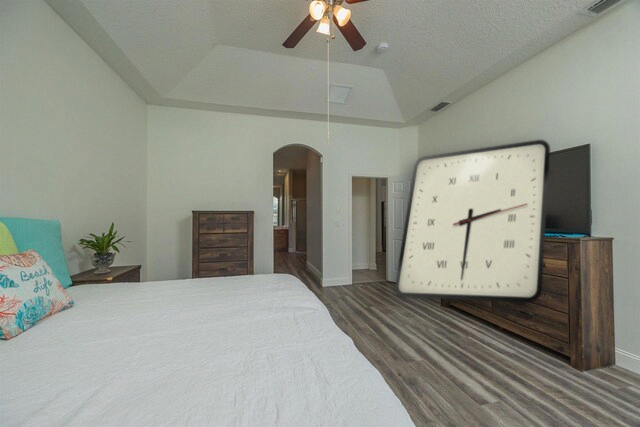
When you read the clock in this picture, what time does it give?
2:30:13
